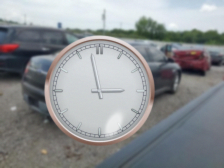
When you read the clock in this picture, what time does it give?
2:58
